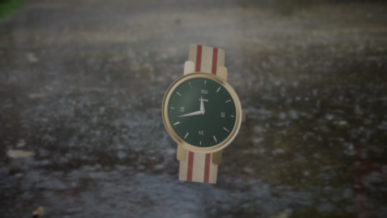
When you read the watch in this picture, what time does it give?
11:42
